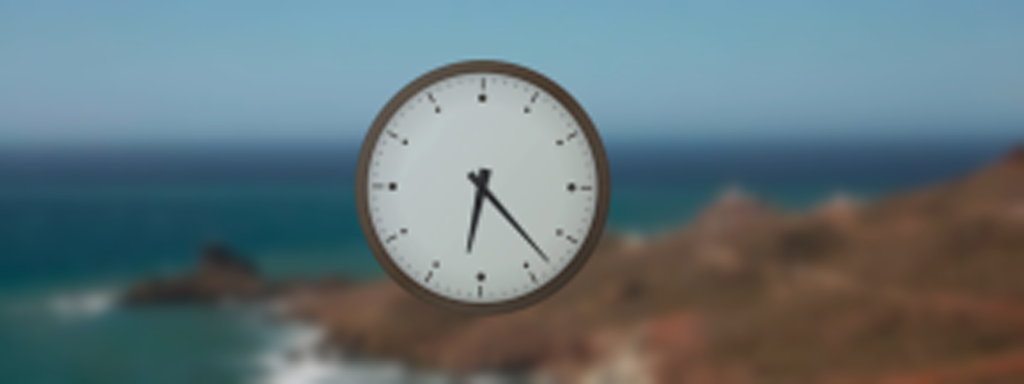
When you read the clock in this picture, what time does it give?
6:23
